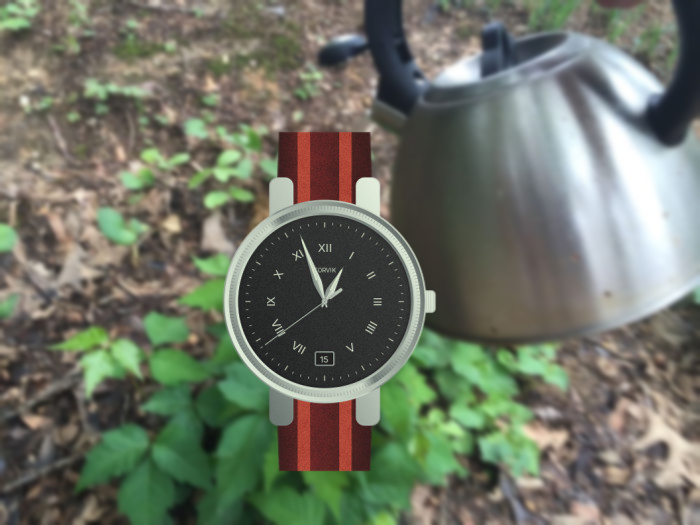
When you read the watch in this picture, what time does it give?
12:56:39
